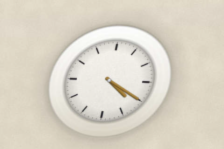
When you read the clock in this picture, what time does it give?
4:20
